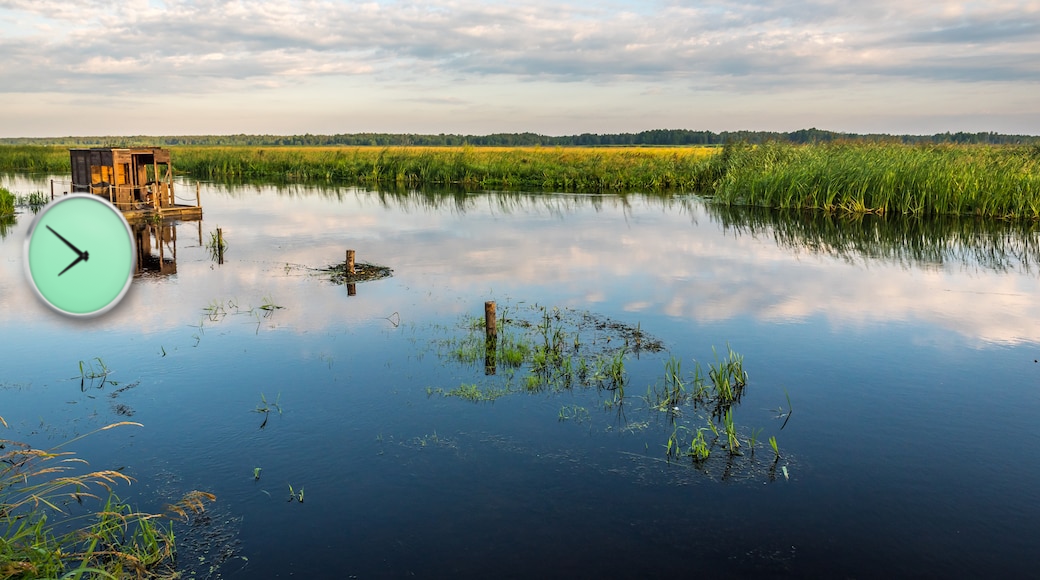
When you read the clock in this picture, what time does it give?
7:51
